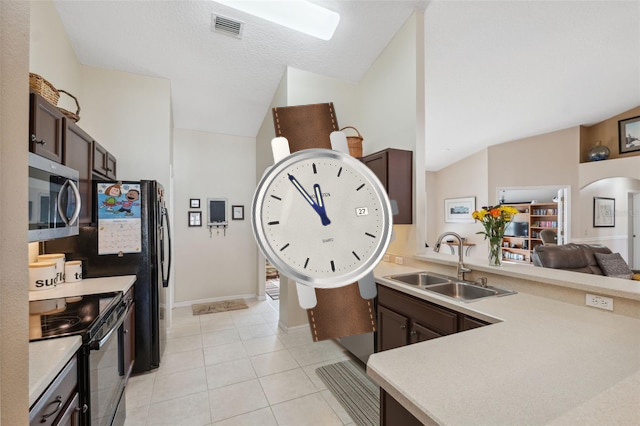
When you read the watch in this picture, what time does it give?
11:55
